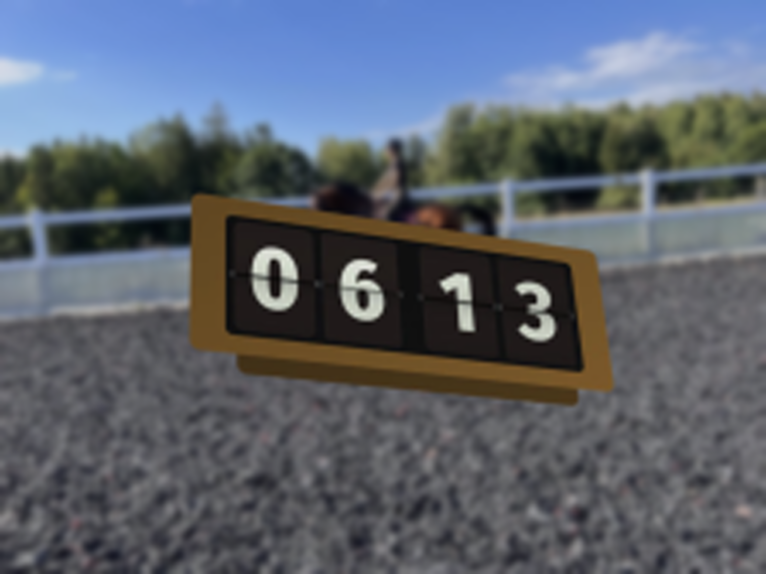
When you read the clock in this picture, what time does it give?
6:13
